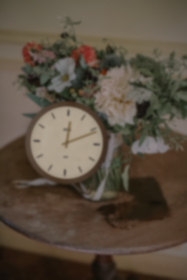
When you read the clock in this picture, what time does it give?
12:11
